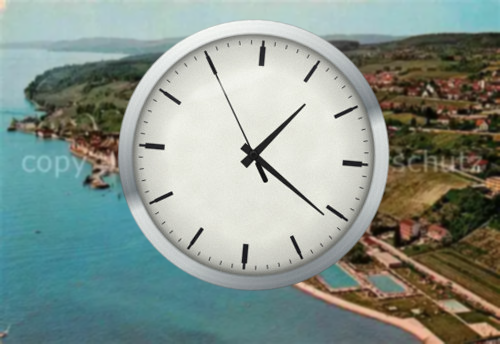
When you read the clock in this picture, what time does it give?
1:20:55
